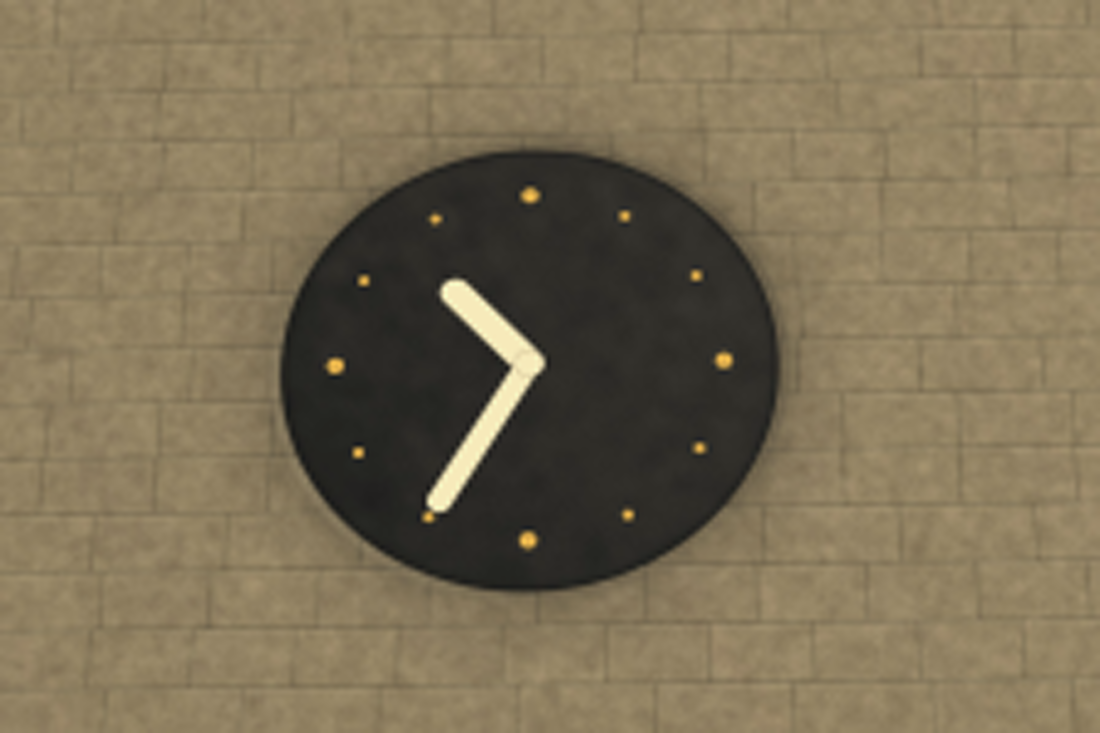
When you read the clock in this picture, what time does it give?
10:35
